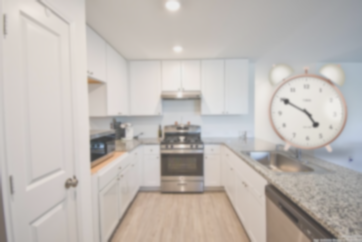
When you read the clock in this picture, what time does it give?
4:50
